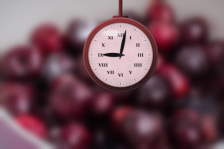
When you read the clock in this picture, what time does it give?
9:02
